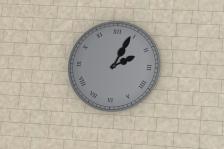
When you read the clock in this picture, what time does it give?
2:04
